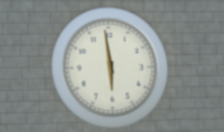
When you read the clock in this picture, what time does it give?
5:59
